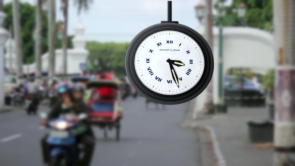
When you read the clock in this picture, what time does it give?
3:27
